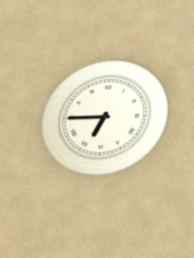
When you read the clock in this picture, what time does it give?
6:45
